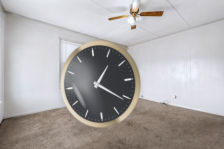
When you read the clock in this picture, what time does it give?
1:21
